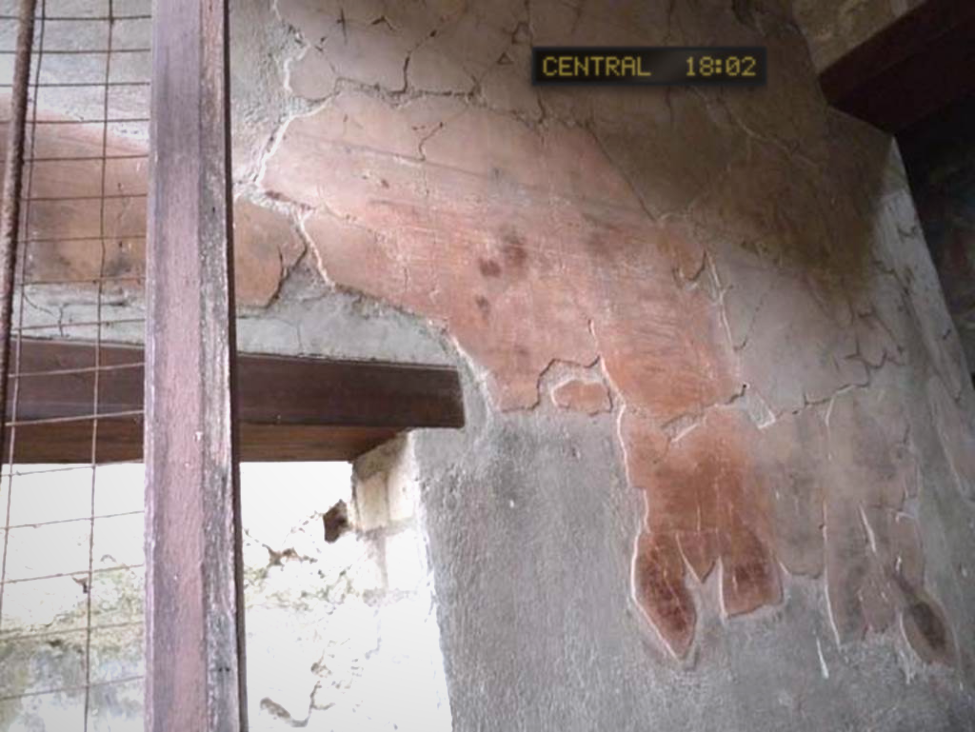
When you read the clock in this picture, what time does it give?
18:02
